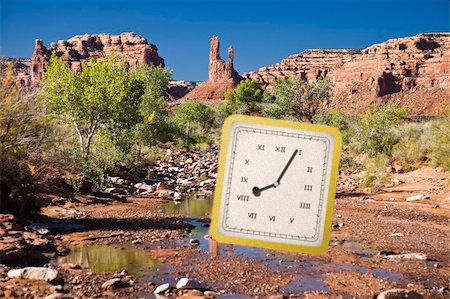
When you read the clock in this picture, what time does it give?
8:04
